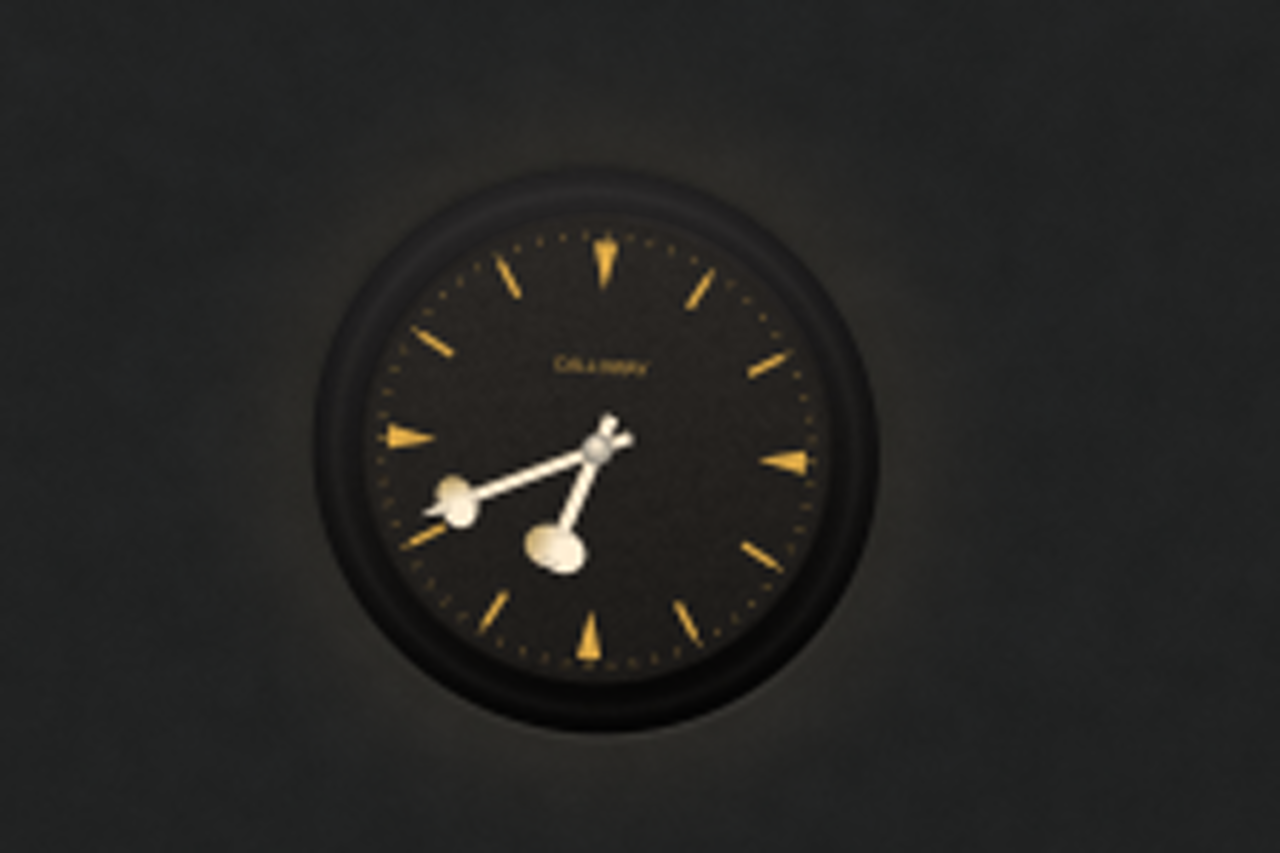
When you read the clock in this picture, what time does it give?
6:41
